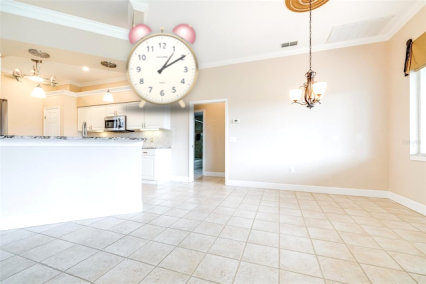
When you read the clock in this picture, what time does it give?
1:10
